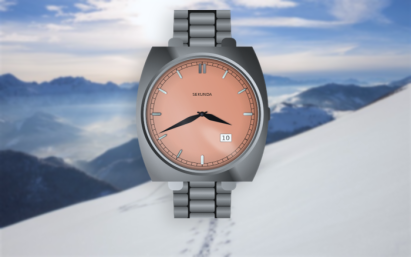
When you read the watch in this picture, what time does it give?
3:41
